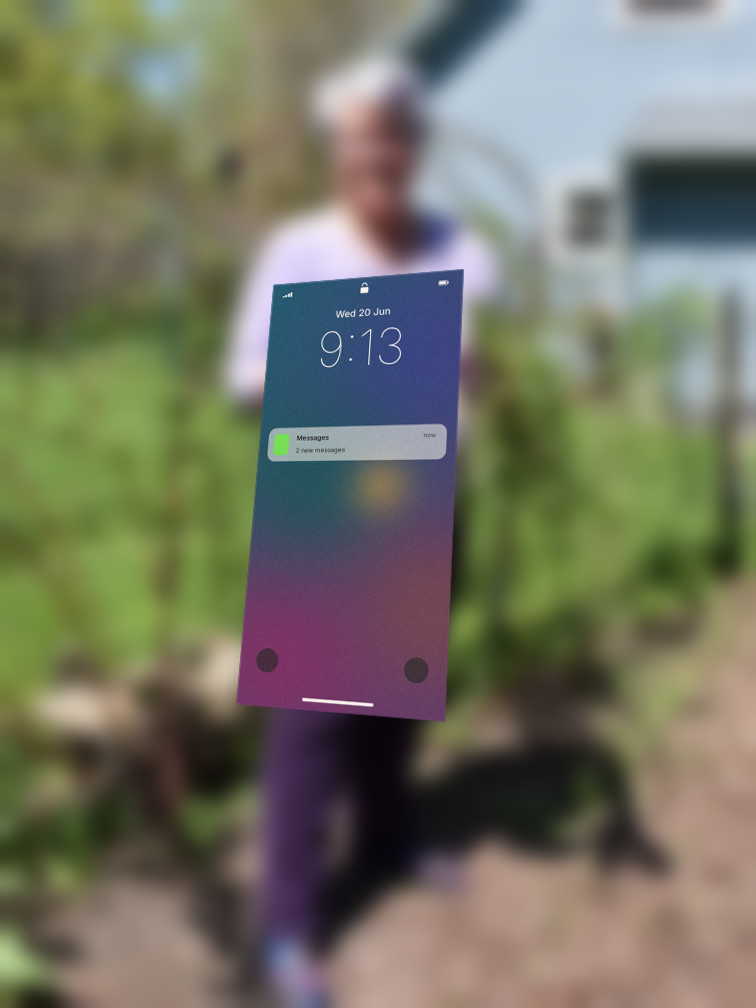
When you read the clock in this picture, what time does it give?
9:13
